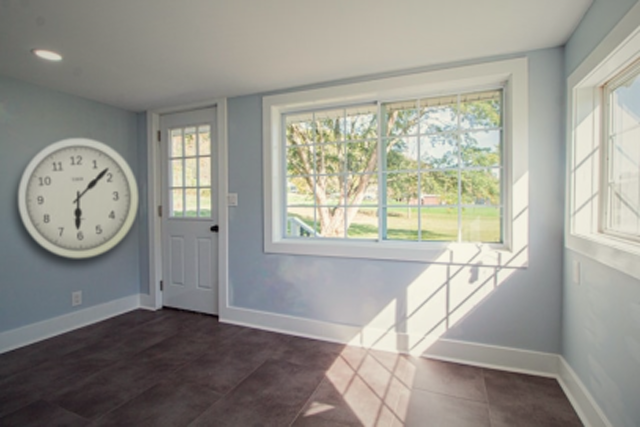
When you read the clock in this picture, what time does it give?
6:08
